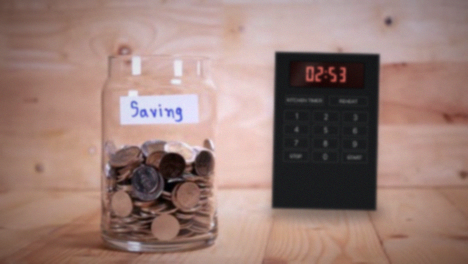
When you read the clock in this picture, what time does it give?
2:53
